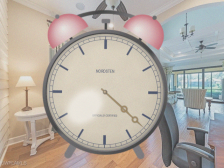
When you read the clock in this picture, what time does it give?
4:22
